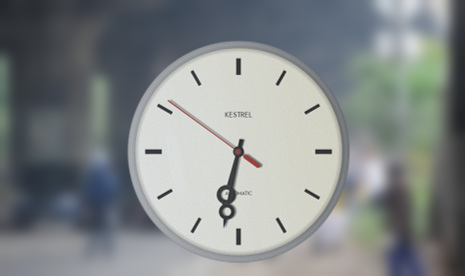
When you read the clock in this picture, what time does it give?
6:31:51
